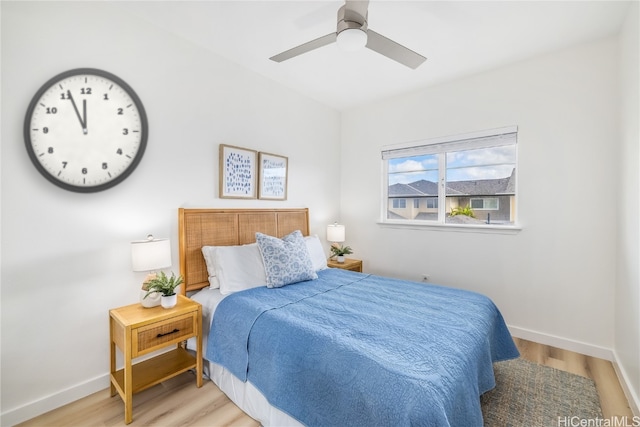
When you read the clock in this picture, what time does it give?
11:56
